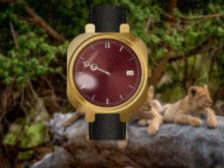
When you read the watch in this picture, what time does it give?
9:49
